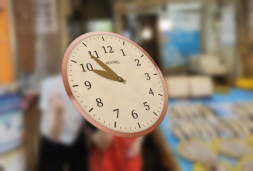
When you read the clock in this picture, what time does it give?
9:54
